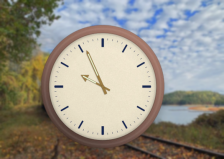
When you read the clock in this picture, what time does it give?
9:56
